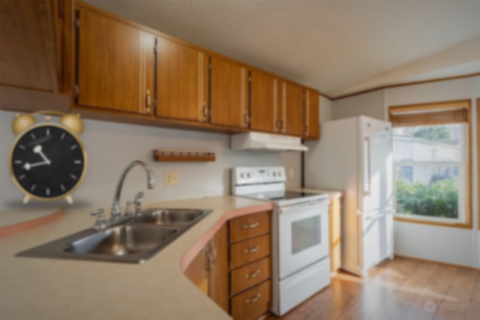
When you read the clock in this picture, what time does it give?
10:43
